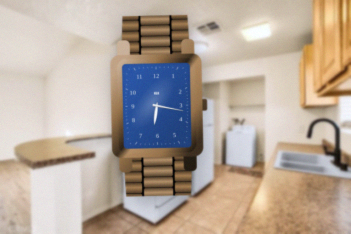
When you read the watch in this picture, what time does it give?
6:17
